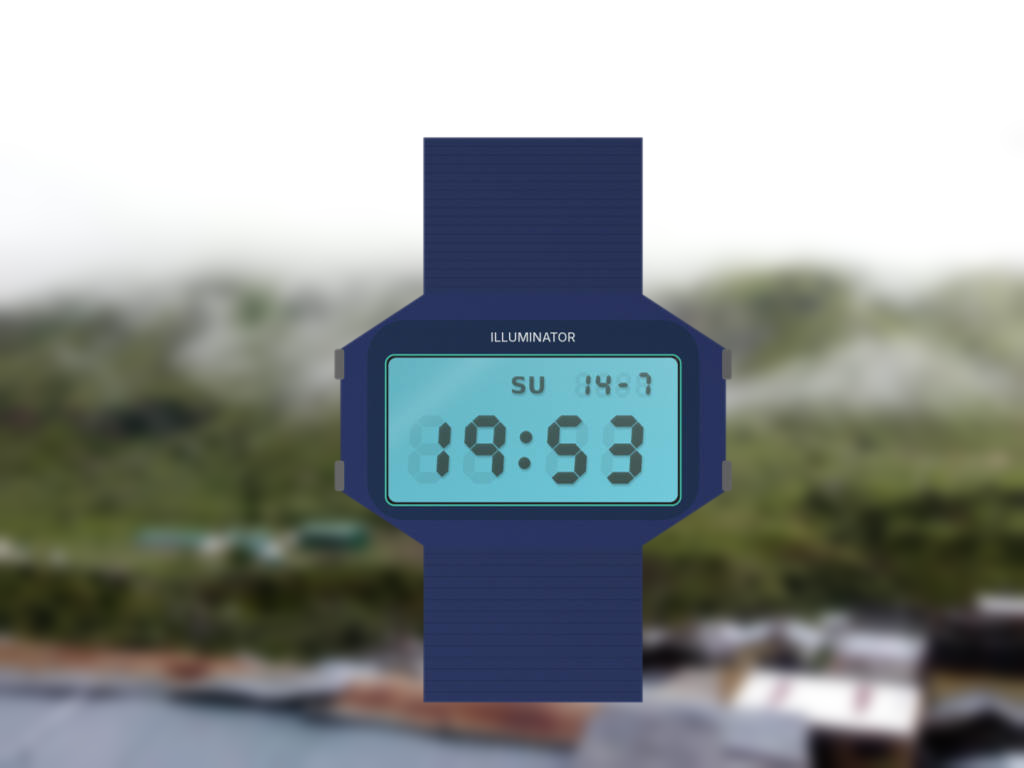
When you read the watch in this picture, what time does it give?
19:53
